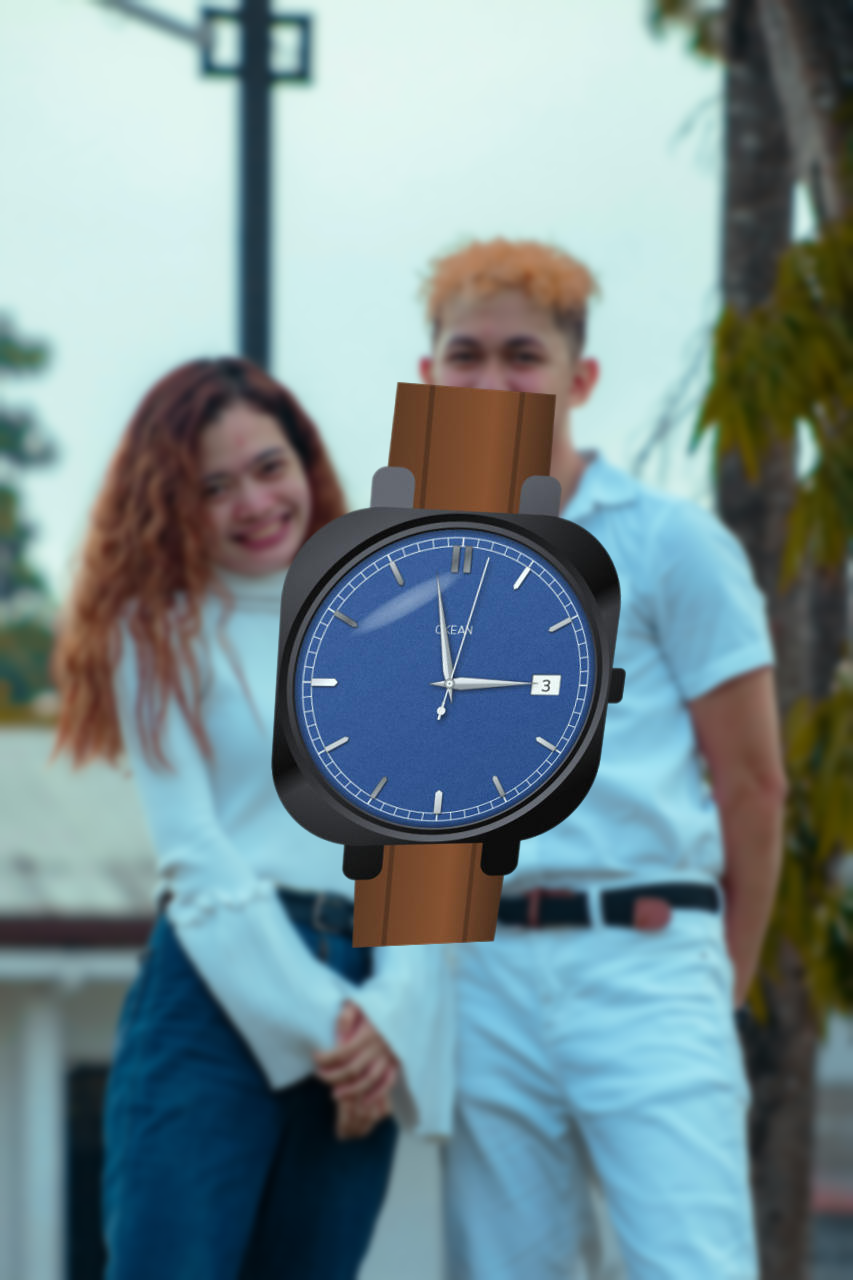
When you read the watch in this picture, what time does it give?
2:58:02
